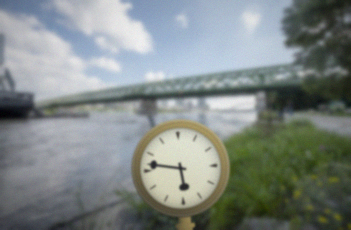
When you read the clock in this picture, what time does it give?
5:47
